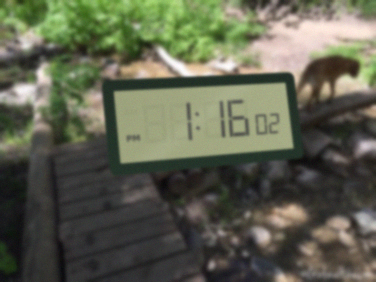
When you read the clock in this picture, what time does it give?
1:16:02
